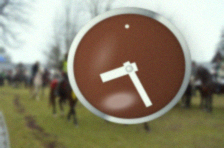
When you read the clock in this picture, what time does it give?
8:26
